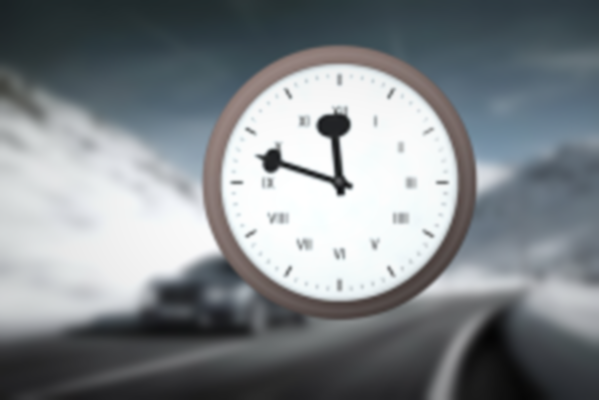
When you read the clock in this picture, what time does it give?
11:48
